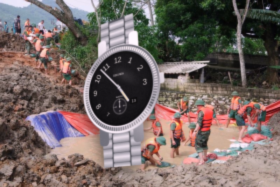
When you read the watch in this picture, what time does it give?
4:53
